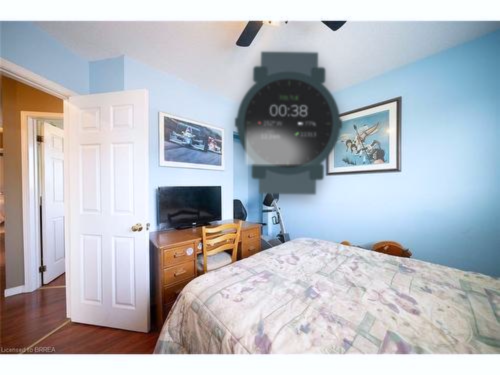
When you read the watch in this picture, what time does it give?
0:38
